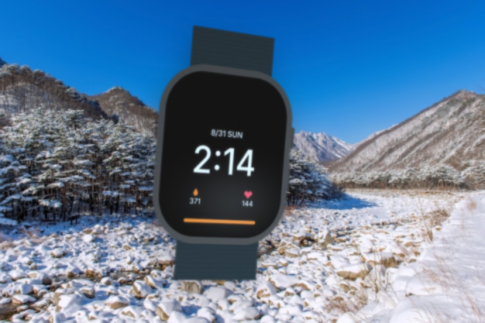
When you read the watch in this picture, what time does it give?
2:14
